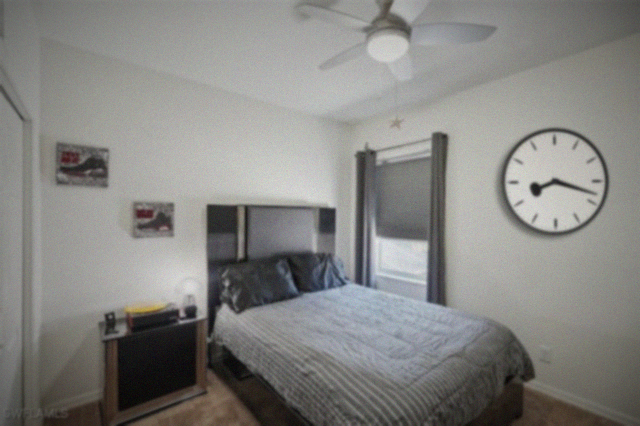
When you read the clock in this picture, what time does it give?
8:18
